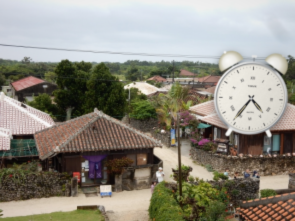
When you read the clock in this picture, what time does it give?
4:36
